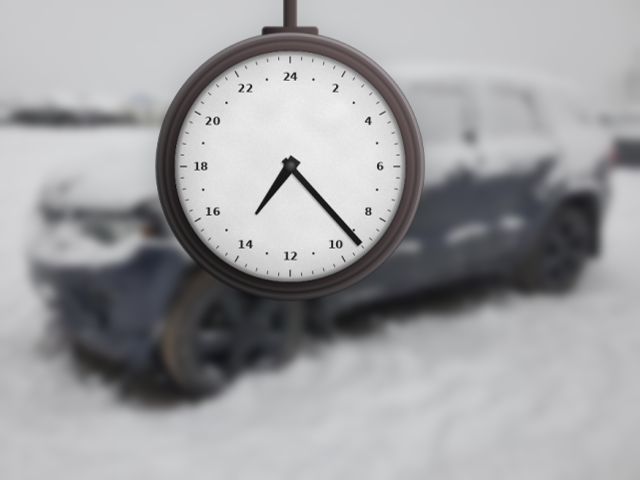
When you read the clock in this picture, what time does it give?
14:23
